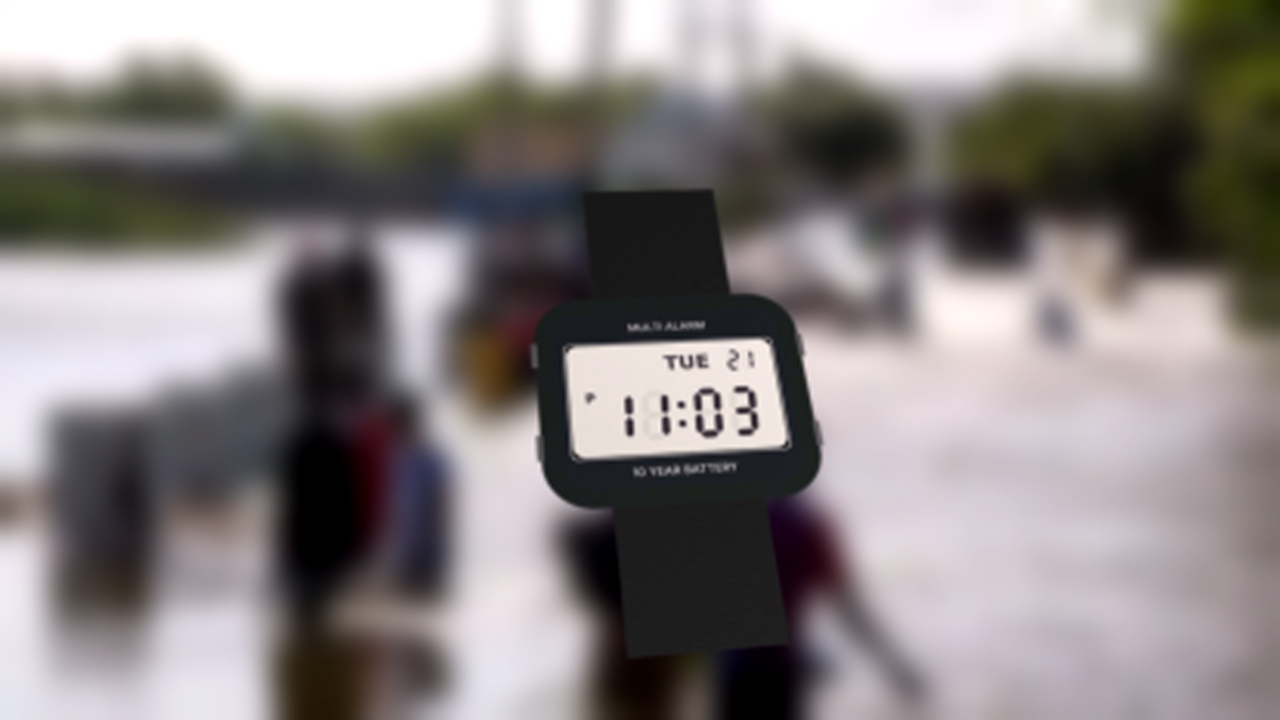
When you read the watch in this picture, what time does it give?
11:03
